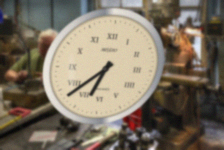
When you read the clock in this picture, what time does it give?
6:38
